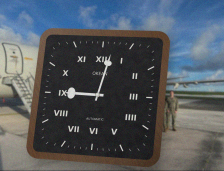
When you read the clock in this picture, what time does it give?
9:02
